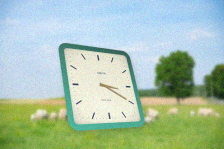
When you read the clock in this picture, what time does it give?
3:20
